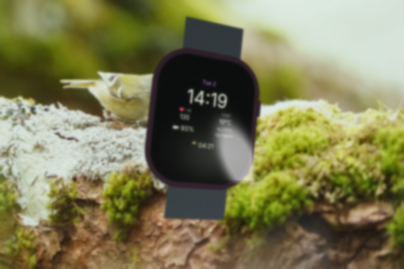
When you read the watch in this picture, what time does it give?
14:19
